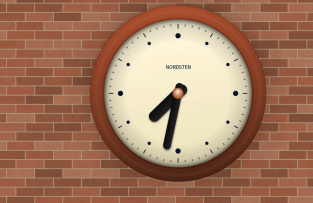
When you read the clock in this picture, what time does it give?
7:32
